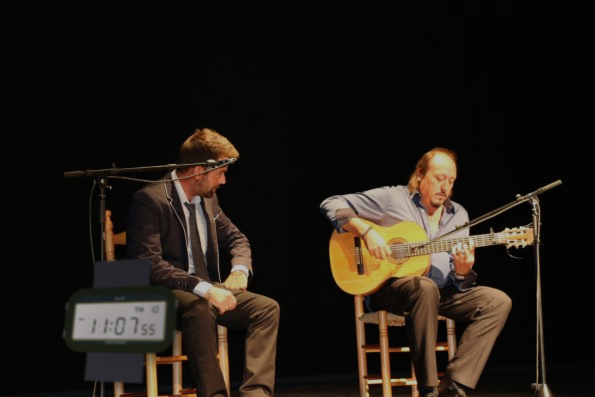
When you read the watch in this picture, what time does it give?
11:07
